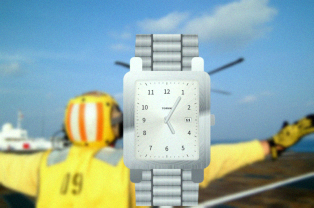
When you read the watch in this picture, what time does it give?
5:05
